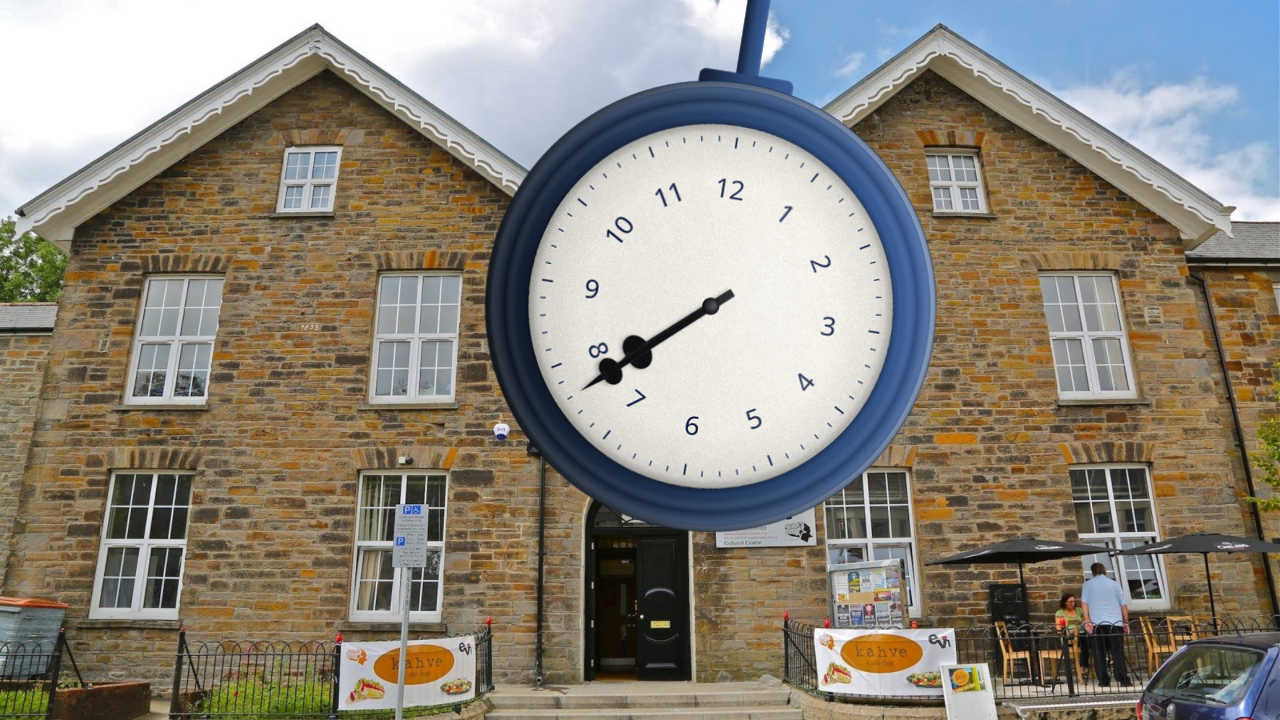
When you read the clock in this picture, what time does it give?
7:38
